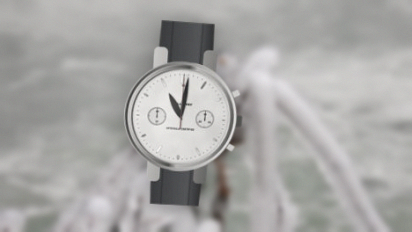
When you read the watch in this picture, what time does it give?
11:01
